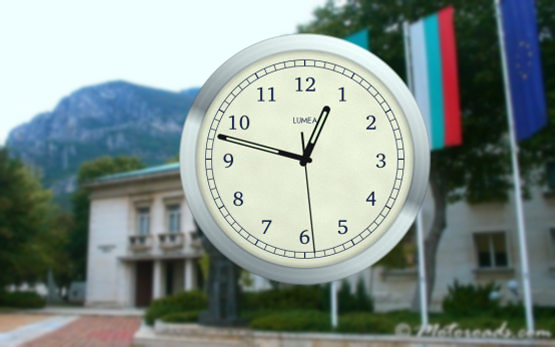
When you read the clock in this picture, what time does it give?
12:47:29
